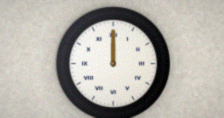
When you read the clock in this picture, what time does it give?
12:00
